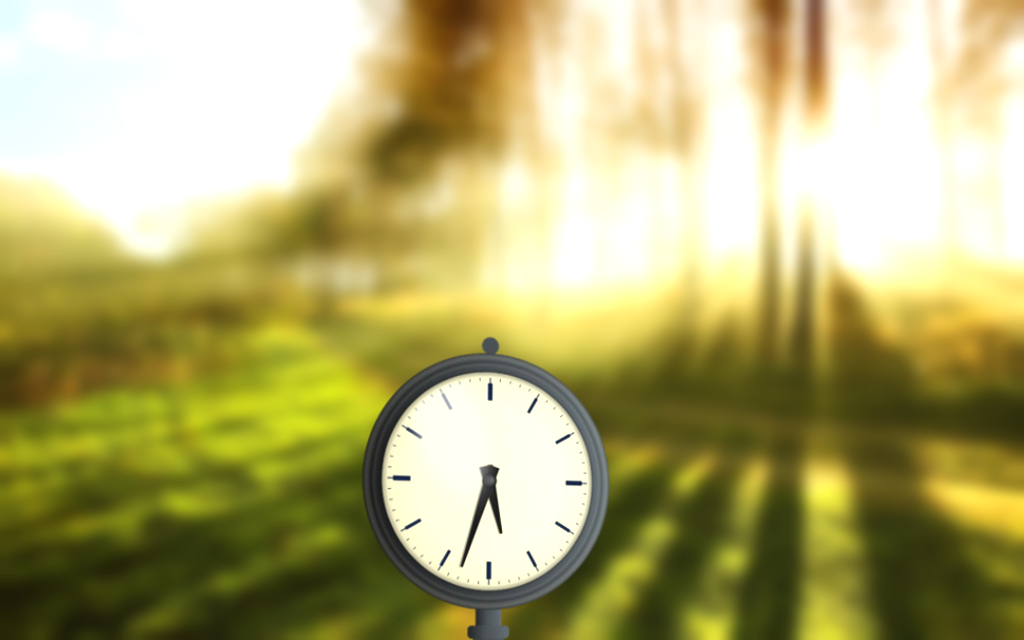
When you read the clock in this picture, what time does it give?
5:33
